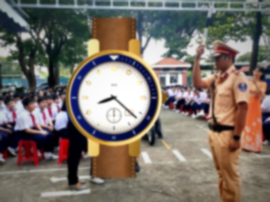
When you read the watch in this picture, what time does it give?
8:22
